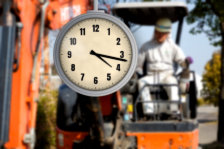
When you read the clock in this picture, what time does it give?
4:17
